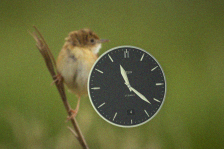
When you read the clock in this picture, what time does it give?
11:22
